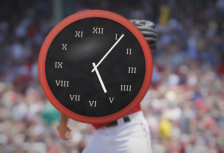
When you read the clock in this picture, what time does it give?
5:06
